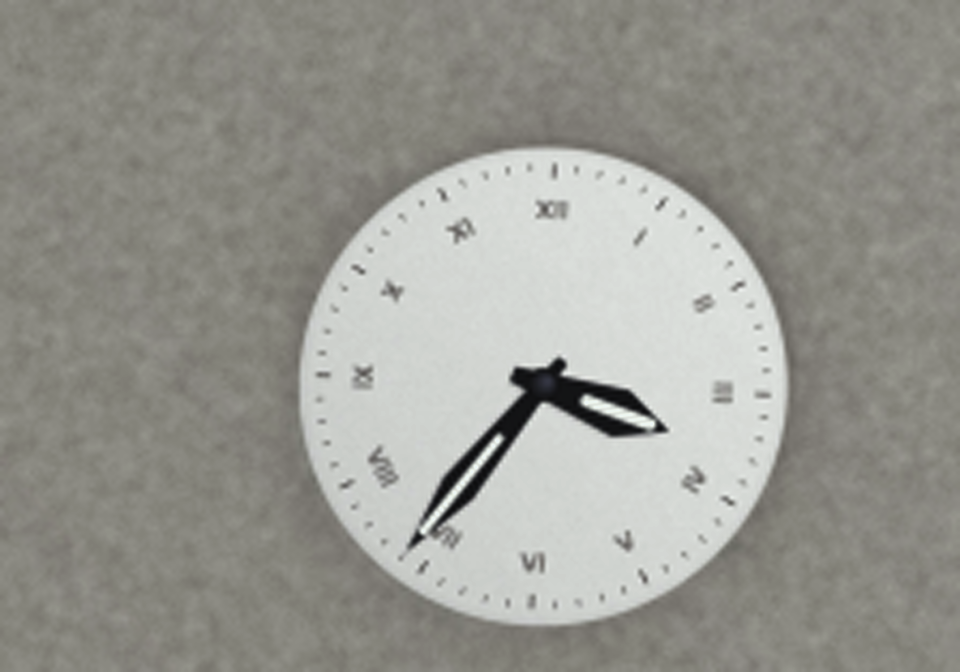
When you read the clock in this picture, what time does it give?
3:36
